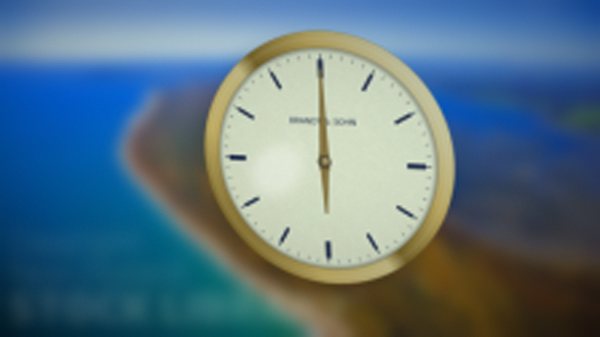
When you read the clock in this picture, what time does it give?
6:00
